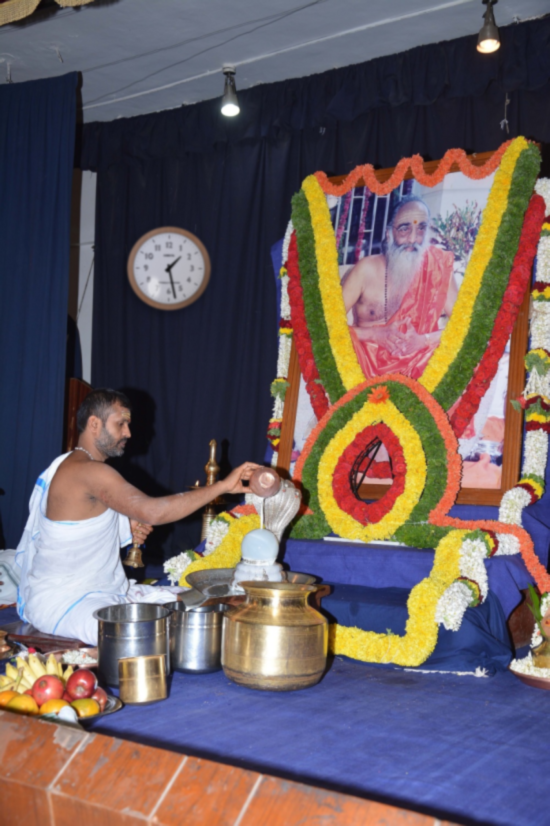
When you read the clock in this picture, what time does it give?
1:28
